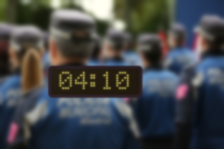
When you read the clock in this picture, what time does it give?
4:10
